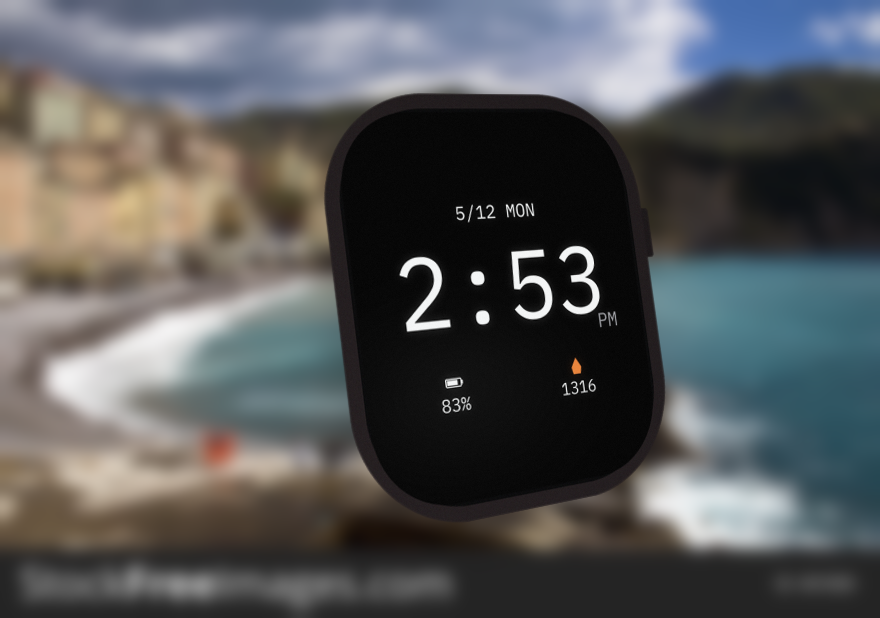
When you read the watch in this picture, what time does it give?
2:53
